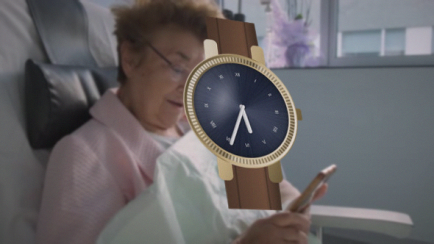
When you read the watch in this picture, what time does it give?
5:34
